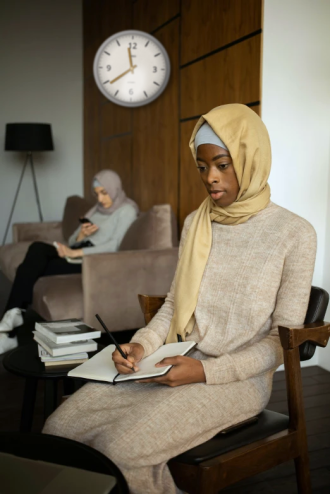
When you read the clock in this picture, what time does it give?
11:39
